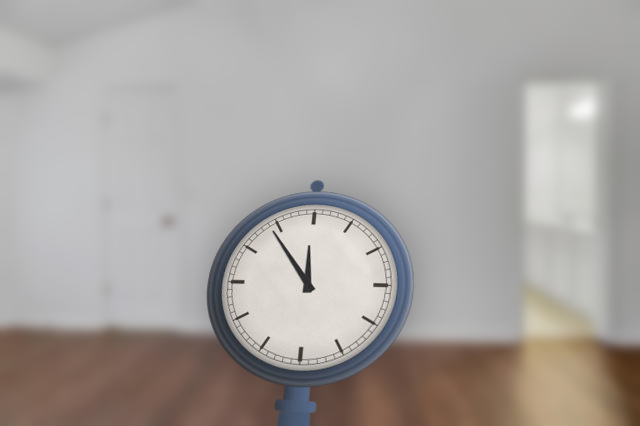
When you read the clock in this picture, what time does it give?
11:54
